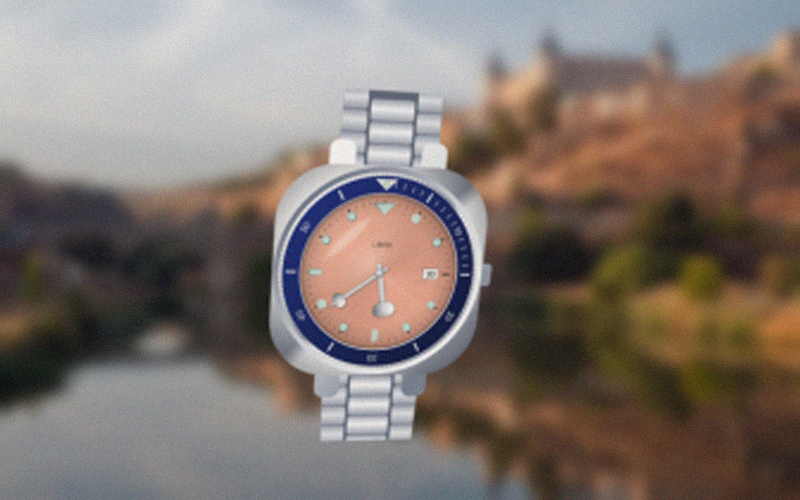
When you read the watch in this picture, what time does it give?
5:39
